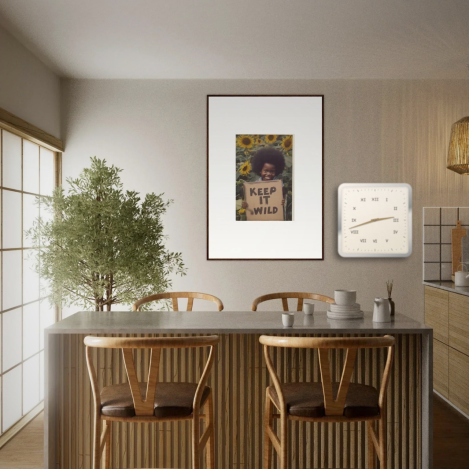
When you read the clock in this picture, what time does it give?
2:42
